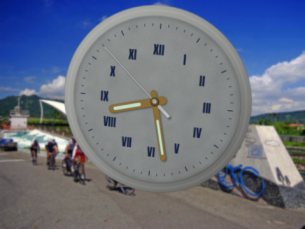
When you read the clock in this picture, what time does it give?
8:27:52
